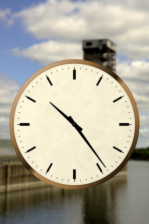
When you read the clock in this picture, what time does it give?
10:24
